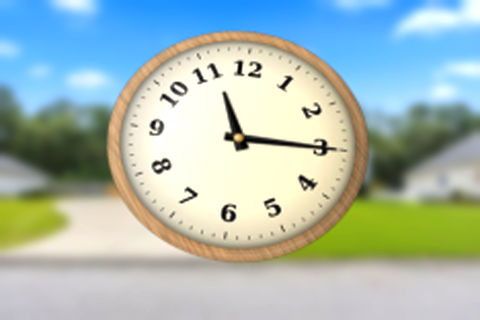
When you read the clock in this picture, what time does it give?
11:15
